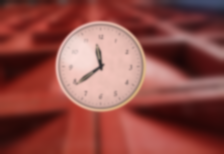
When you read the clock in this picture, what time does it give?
11:39
